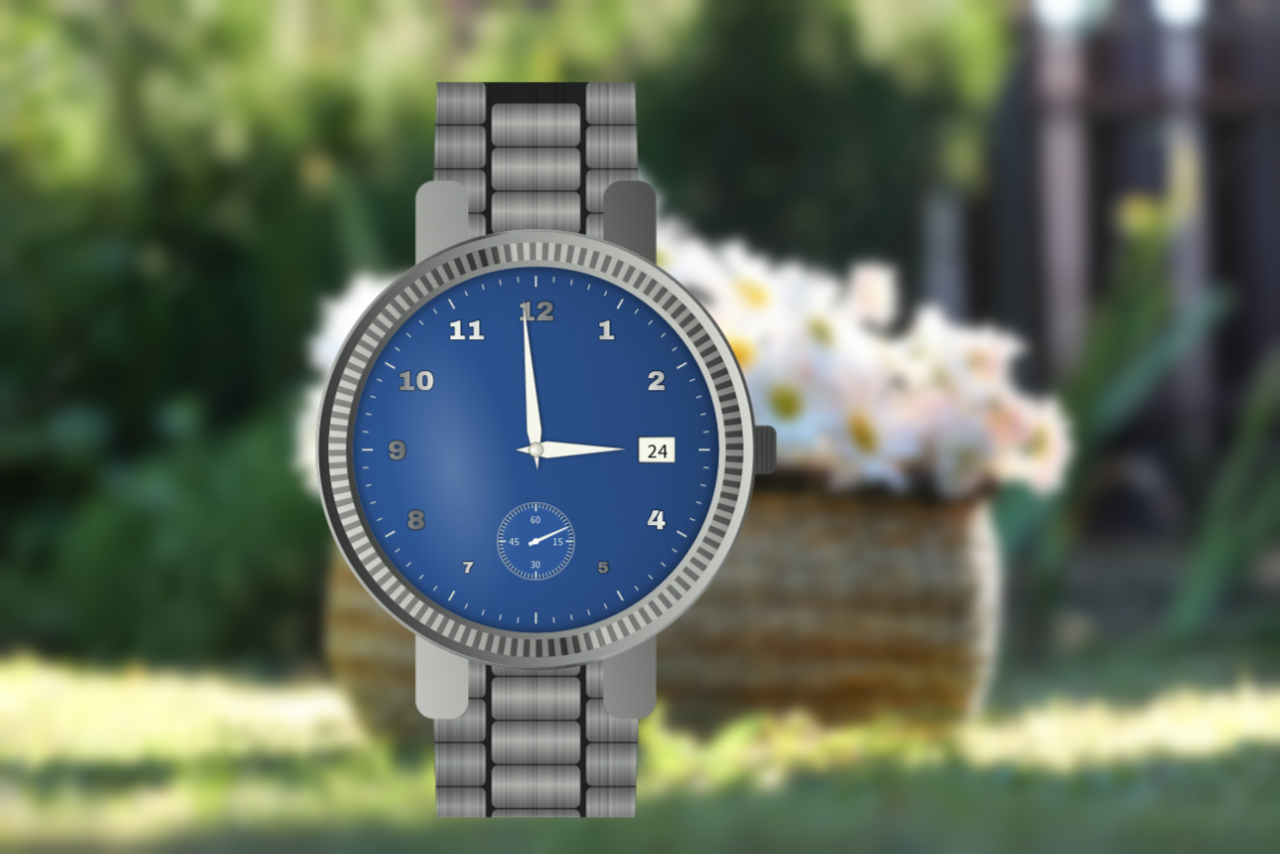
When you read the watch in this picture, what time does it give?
2:59:11
